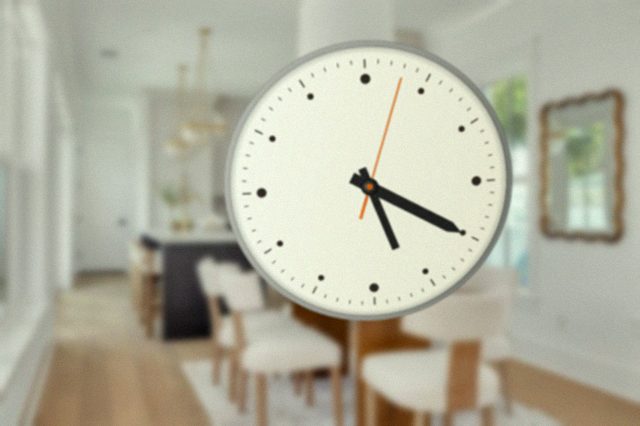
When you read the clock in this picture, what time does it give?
5:20:03
